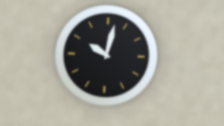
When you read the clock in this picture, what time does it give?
10:02
